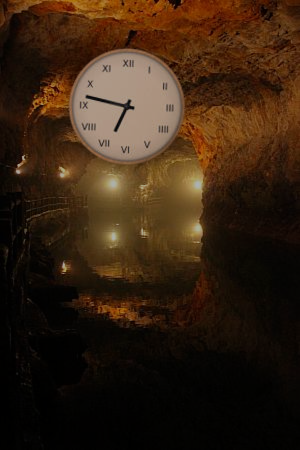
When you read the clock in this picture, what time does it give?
6:47
